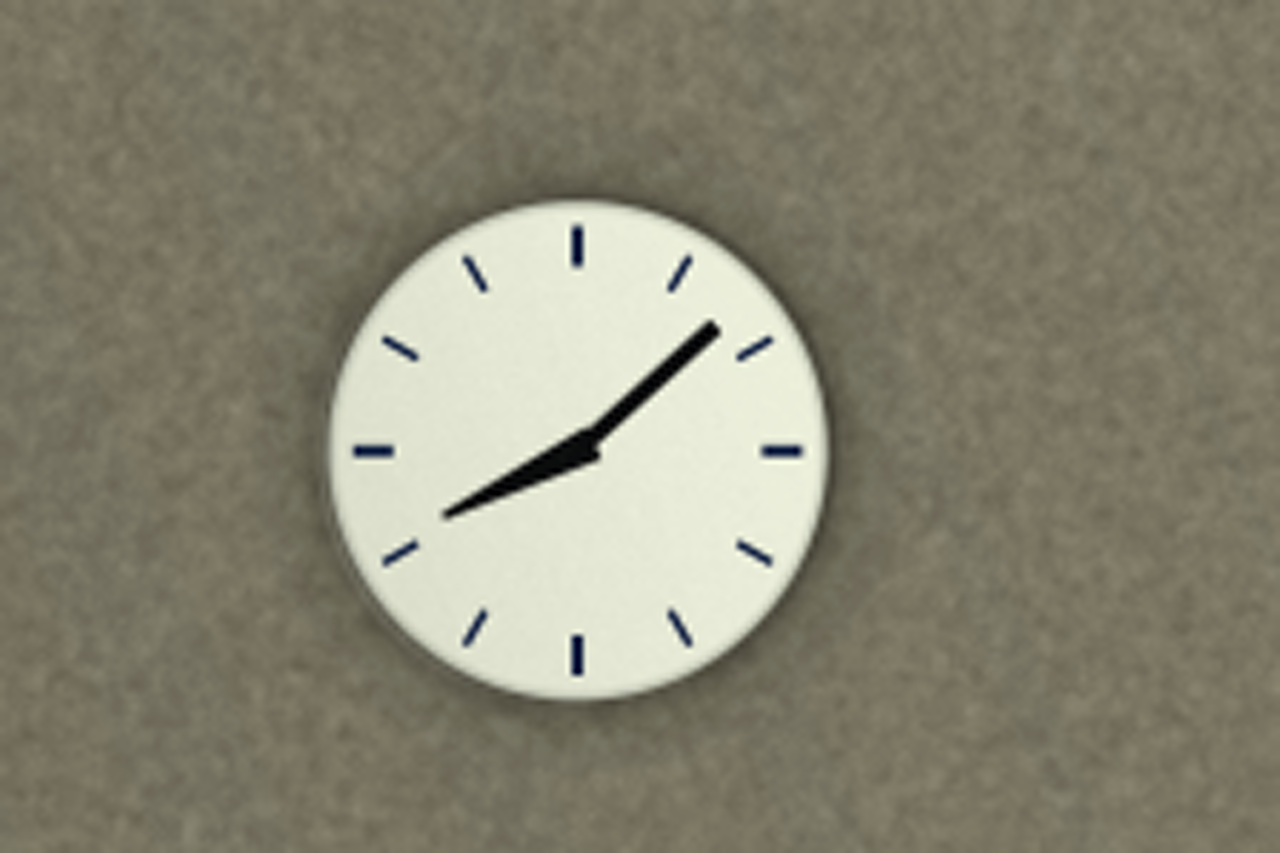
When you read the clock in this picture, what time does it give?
8:08
